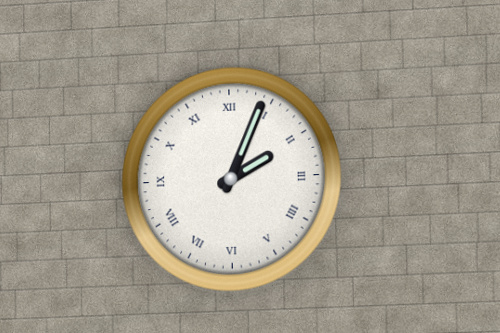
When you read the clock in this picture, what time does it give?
2:04
